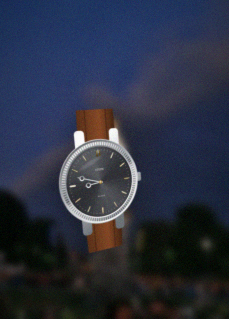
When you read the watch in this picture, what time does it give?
8:48
